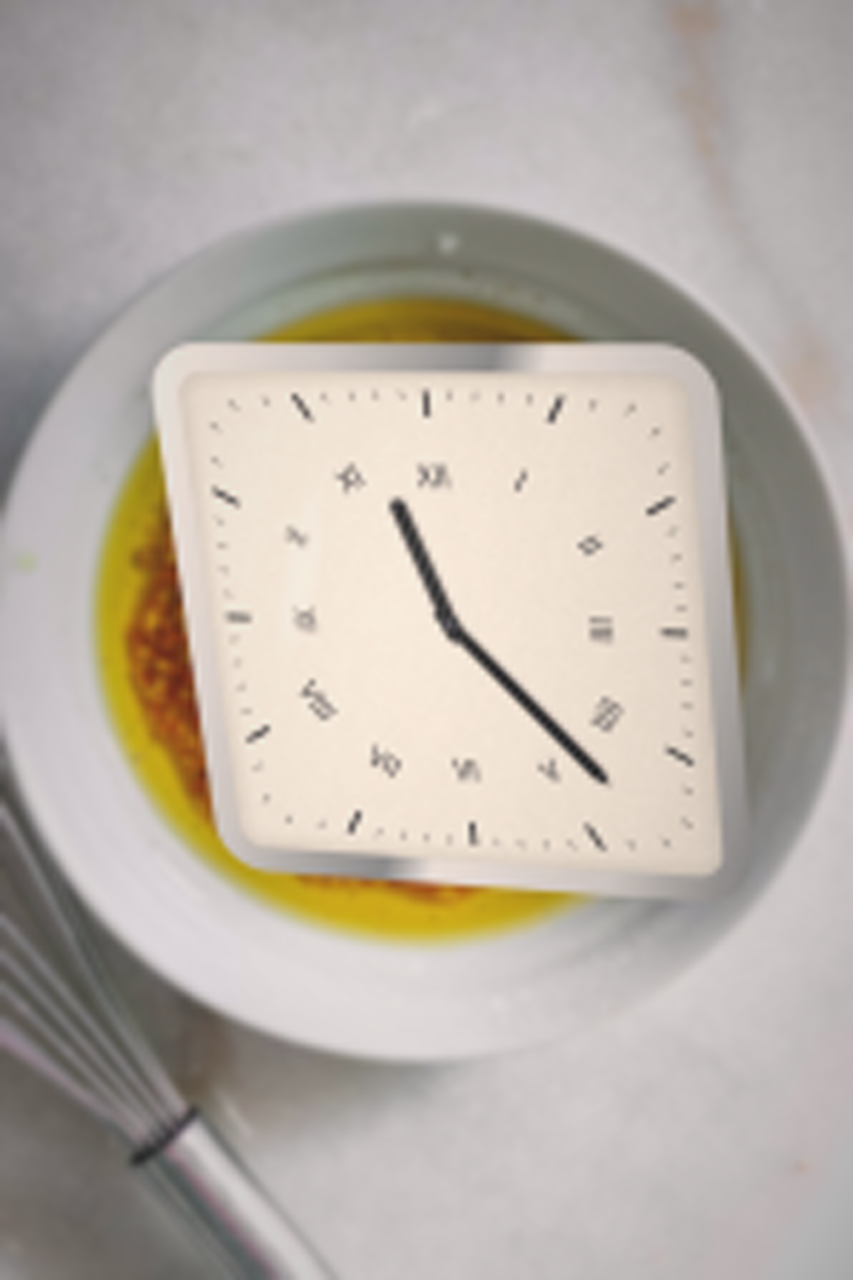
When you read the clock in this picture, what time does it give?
11:23
